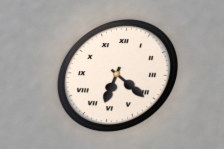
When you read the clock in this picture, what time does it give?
6:21
